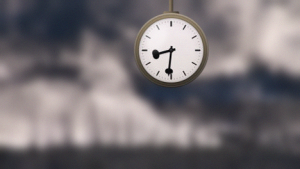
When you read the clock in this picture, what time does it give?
8:31
